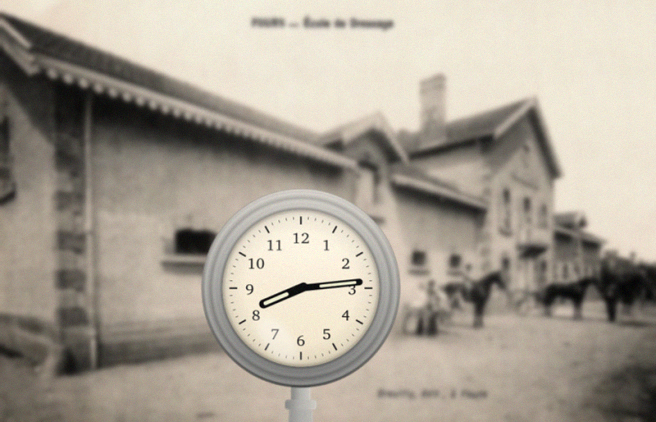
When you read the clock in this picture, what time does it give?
8:14
